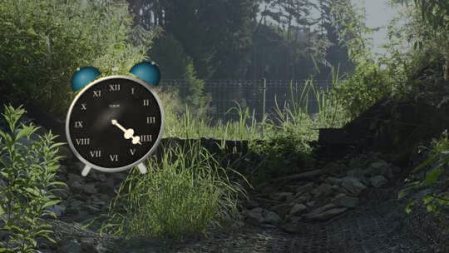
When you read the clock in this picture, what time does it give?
4:22
